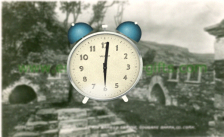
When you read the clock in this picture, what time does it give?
6:01
